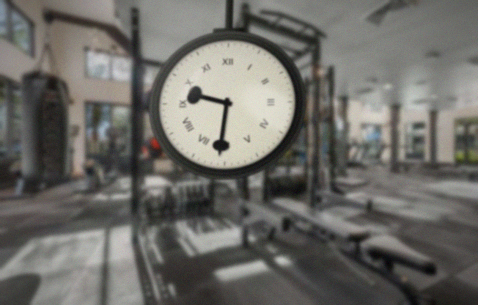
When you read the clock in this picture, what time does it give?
9:31
